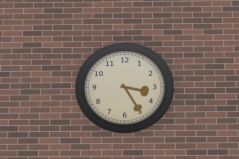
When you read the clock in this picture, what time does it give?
3:25
